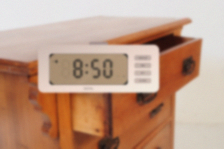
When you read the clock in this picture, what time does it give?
8:50
